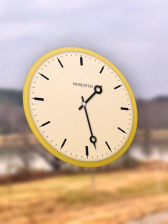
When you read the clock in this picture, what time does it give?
1:28
